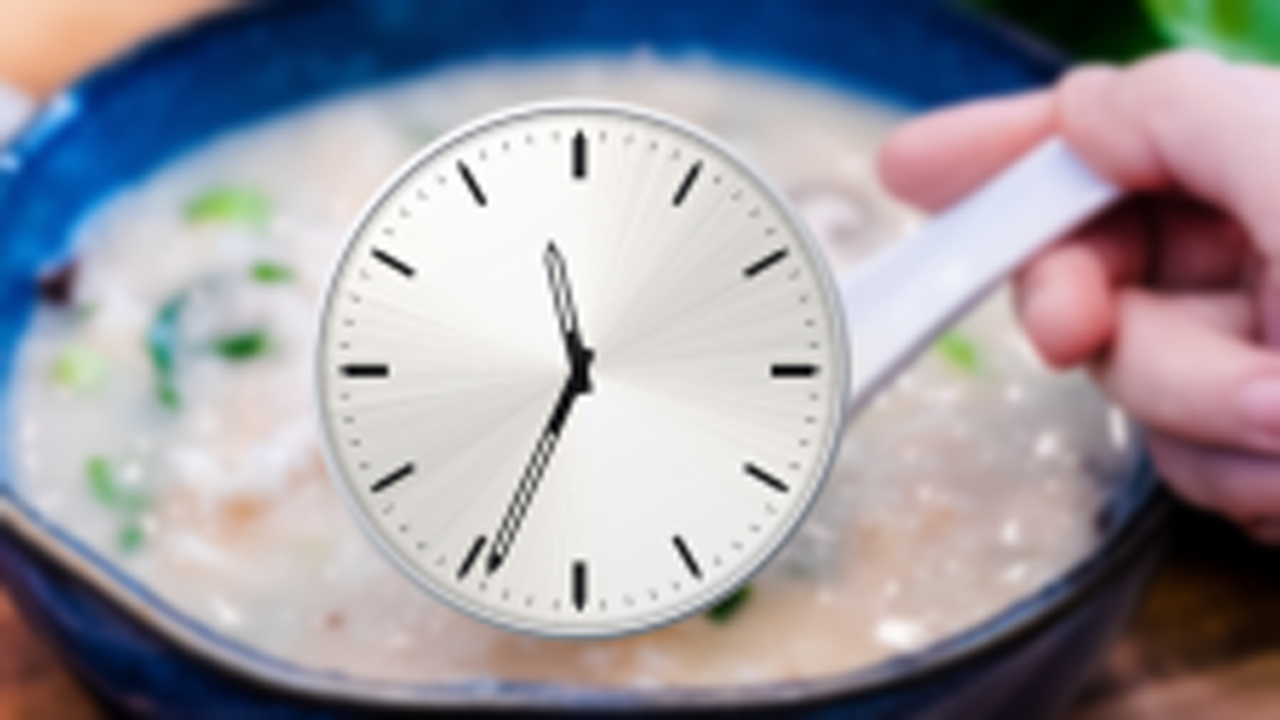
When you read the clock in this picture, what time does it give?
11:34
